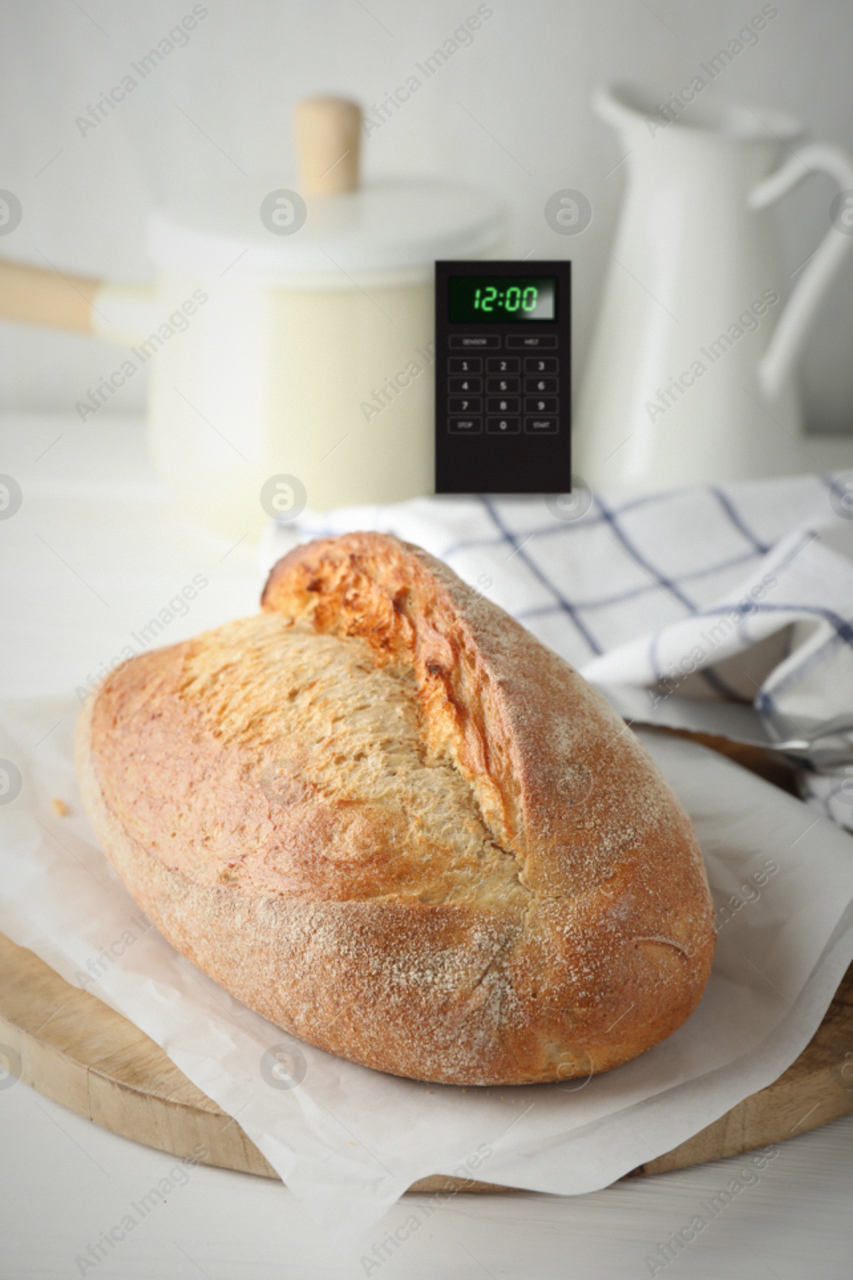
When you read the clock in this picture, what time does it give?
12:00
